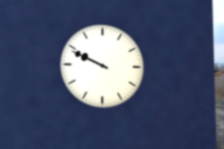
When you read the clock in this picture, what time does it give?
9:49
